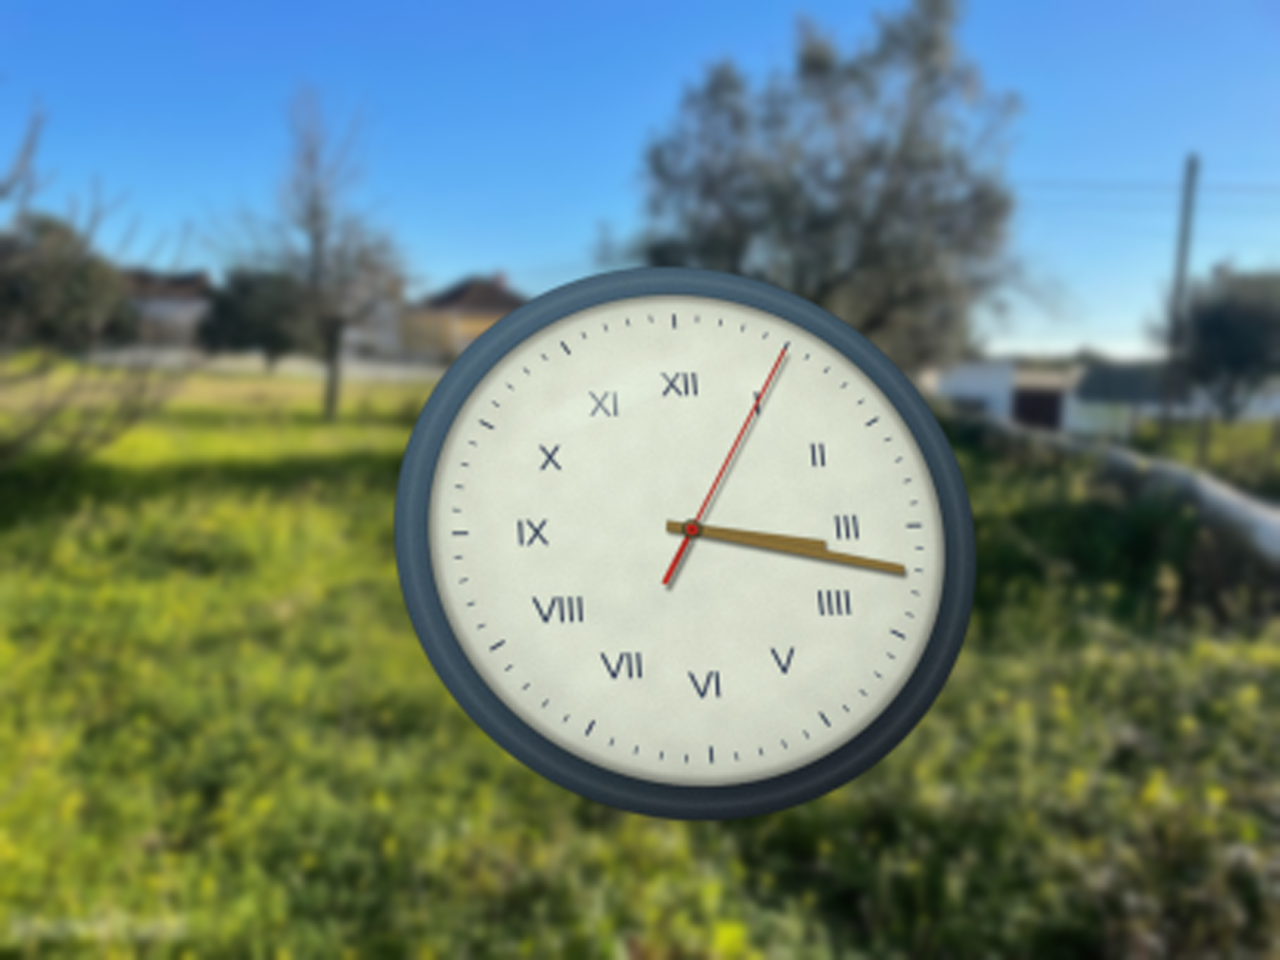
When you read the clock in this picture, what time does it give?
3:17:05
